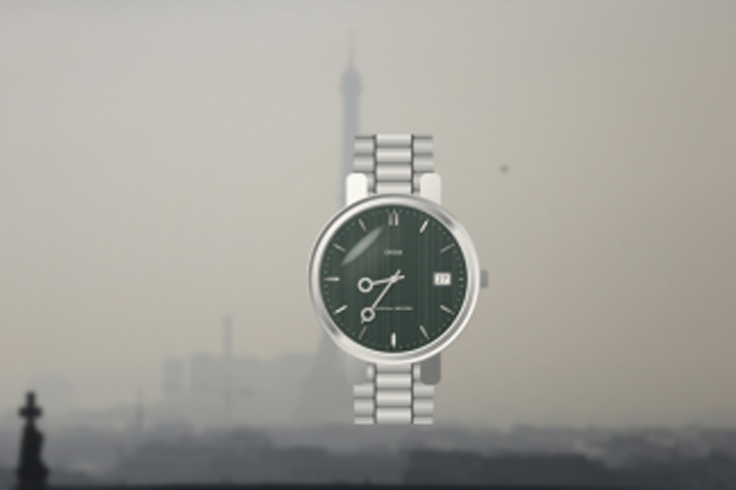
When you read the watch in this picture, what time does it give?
8:36
